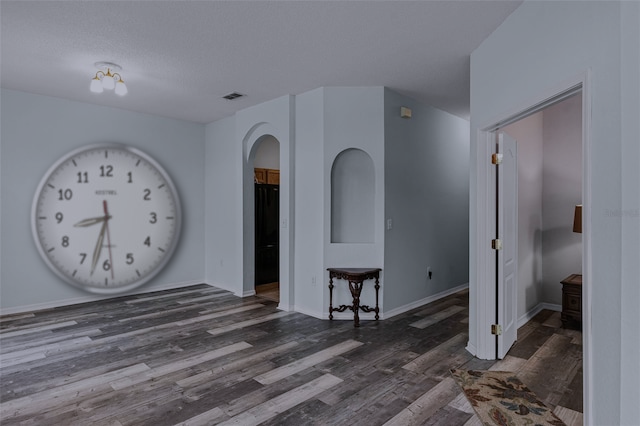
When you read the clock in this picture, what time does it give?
8:32:29
